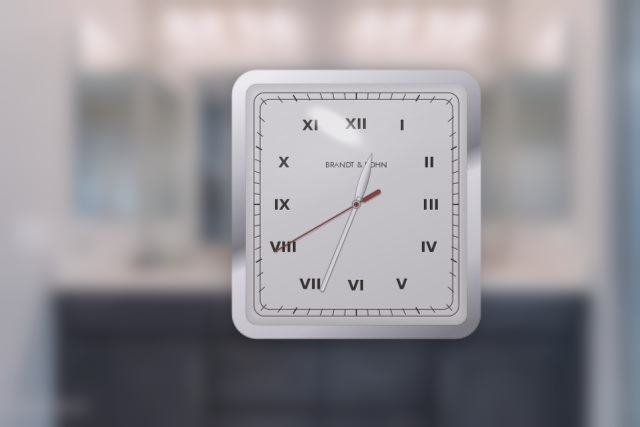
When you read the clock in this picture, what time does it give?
12:33:40
